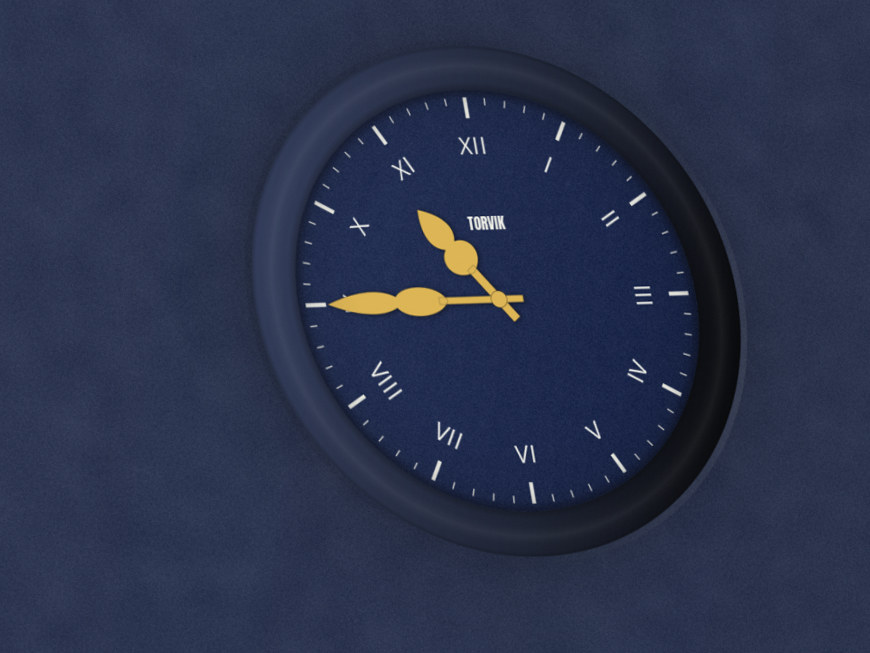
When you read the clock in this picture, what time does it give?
10:45
